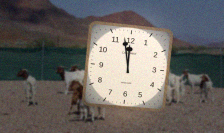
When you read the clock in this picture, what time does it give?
11:58
